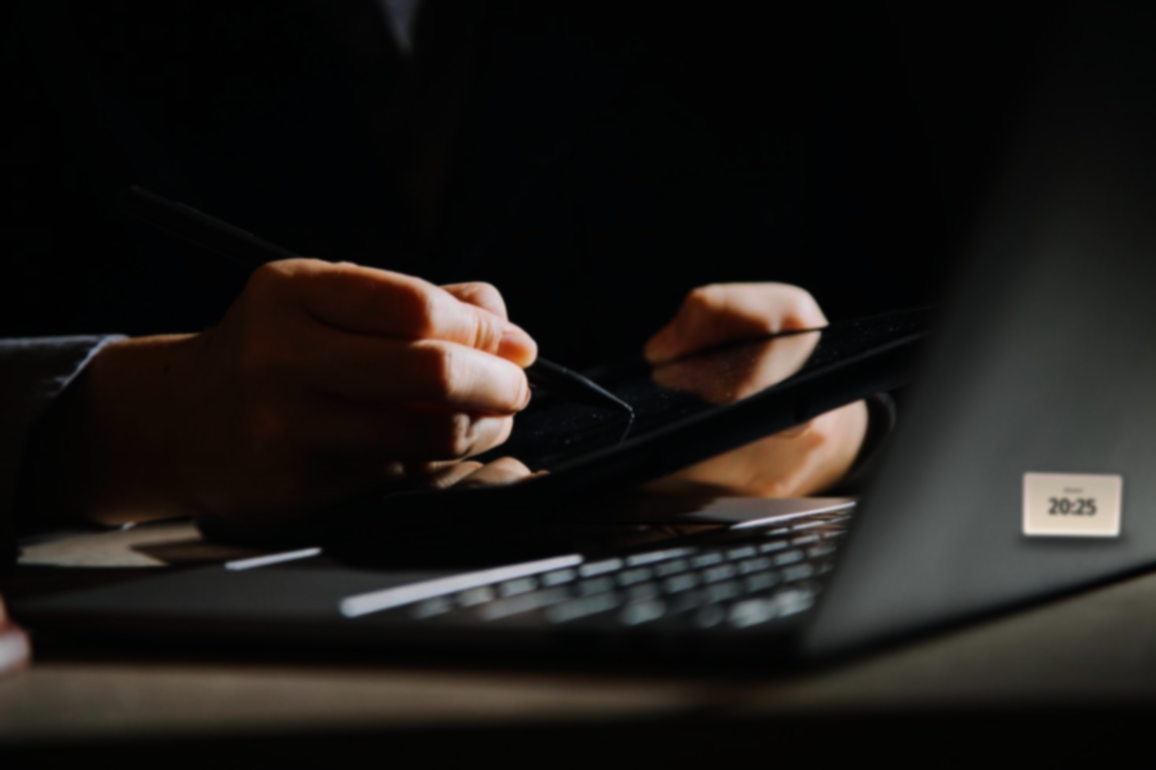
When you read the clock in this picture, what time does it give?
20:25
